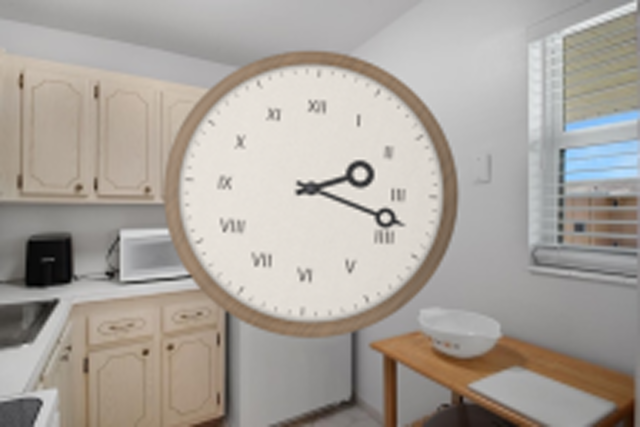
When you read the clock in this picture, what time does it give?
2:18
